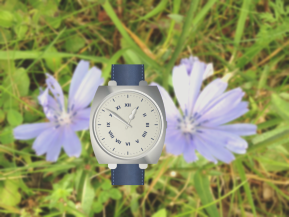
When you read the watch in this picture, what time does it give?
12:51
